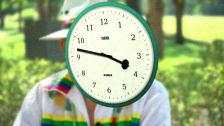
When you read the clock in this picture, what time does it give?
3:47
